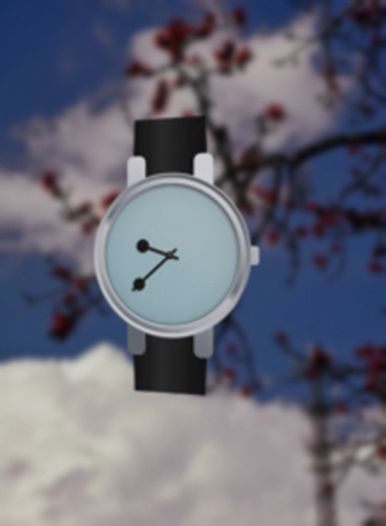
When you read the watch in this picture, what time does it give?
9:38
